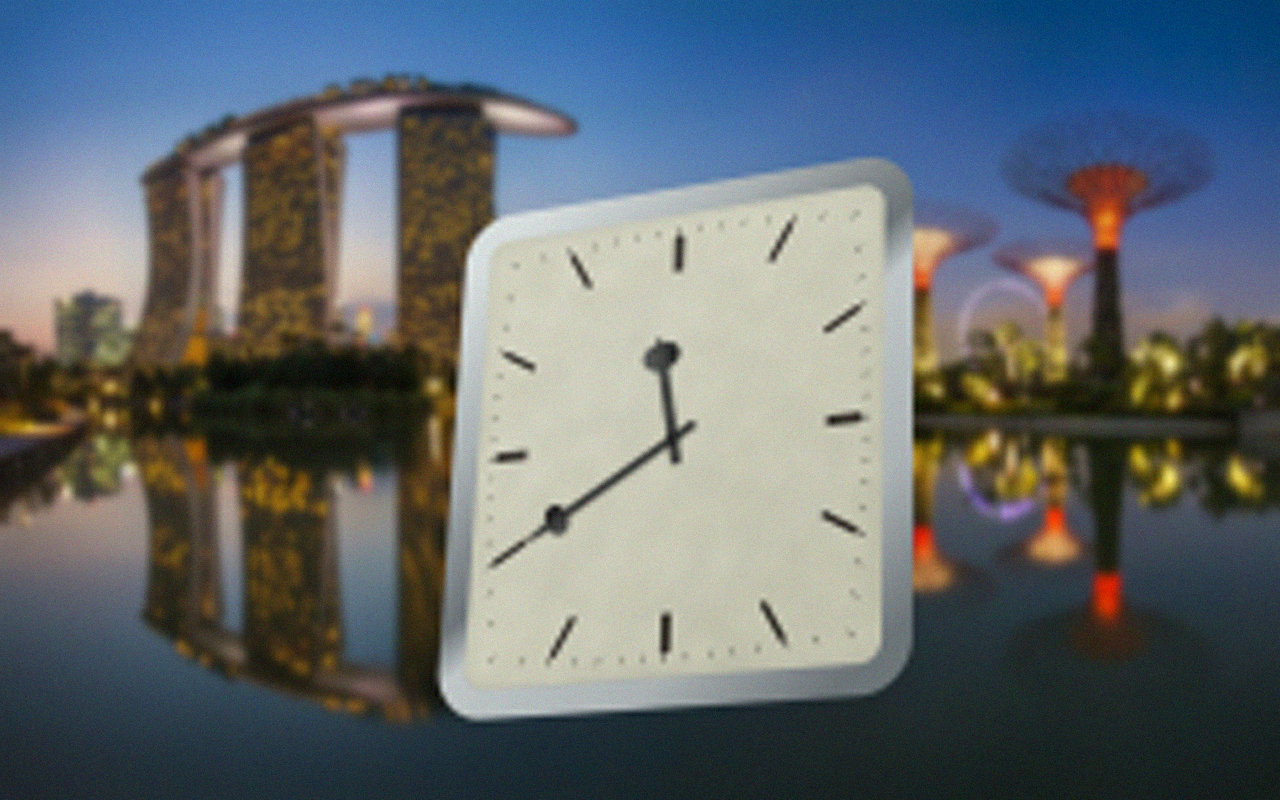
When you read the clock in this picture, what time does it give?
11:40
